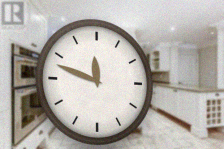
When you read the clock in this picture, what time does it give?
11:48
